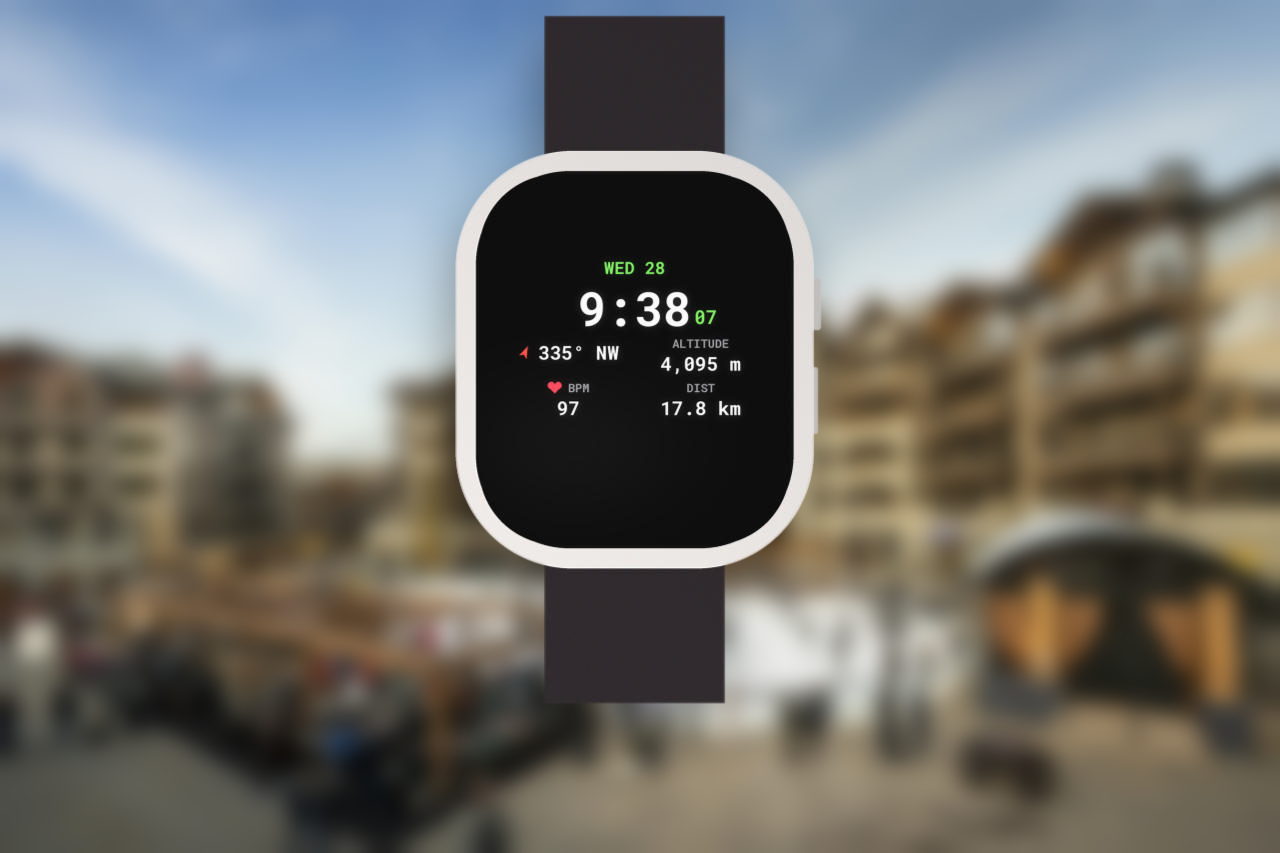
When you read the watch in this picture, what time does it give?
9:38:07
